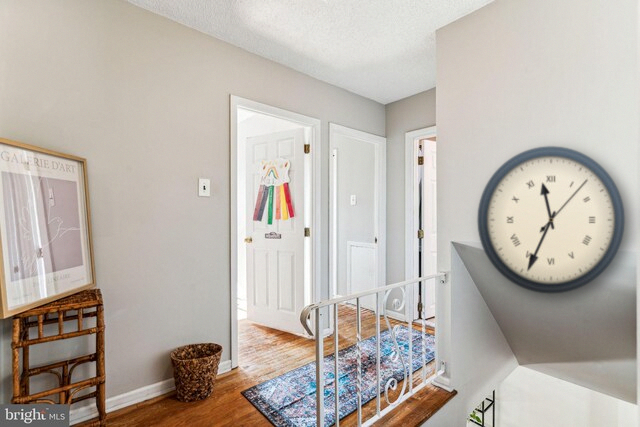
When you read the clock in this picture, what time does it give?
11:34:07
